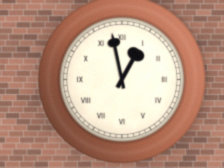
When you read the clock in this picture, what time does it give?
12:58
